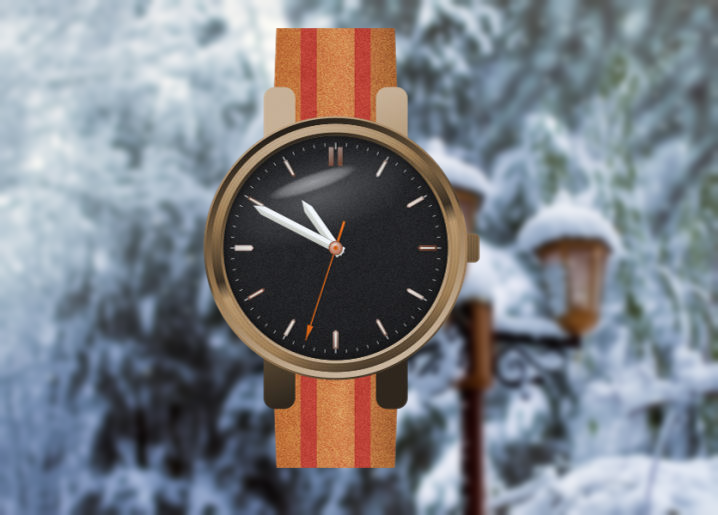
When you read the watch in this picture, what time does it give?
10:49:33
